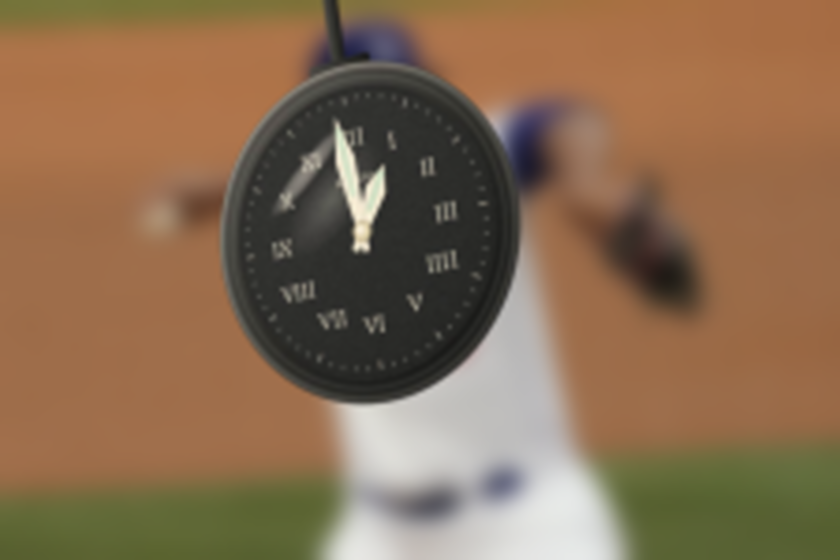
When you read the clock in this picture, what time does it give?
12:59
